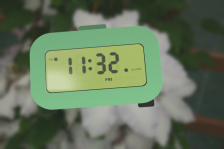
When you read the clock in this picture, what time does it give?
11:32
